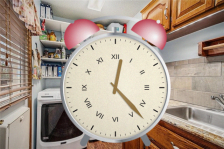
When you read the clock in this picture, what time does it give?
12:23
